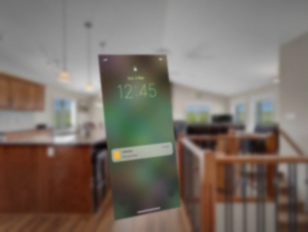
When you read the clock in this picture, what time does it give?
12:45
